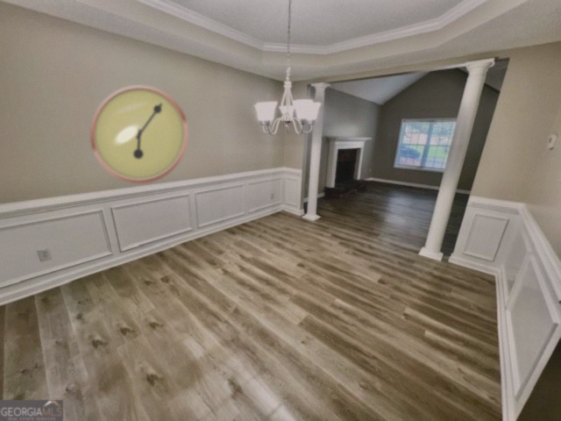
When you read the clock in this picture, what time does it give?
6:06
